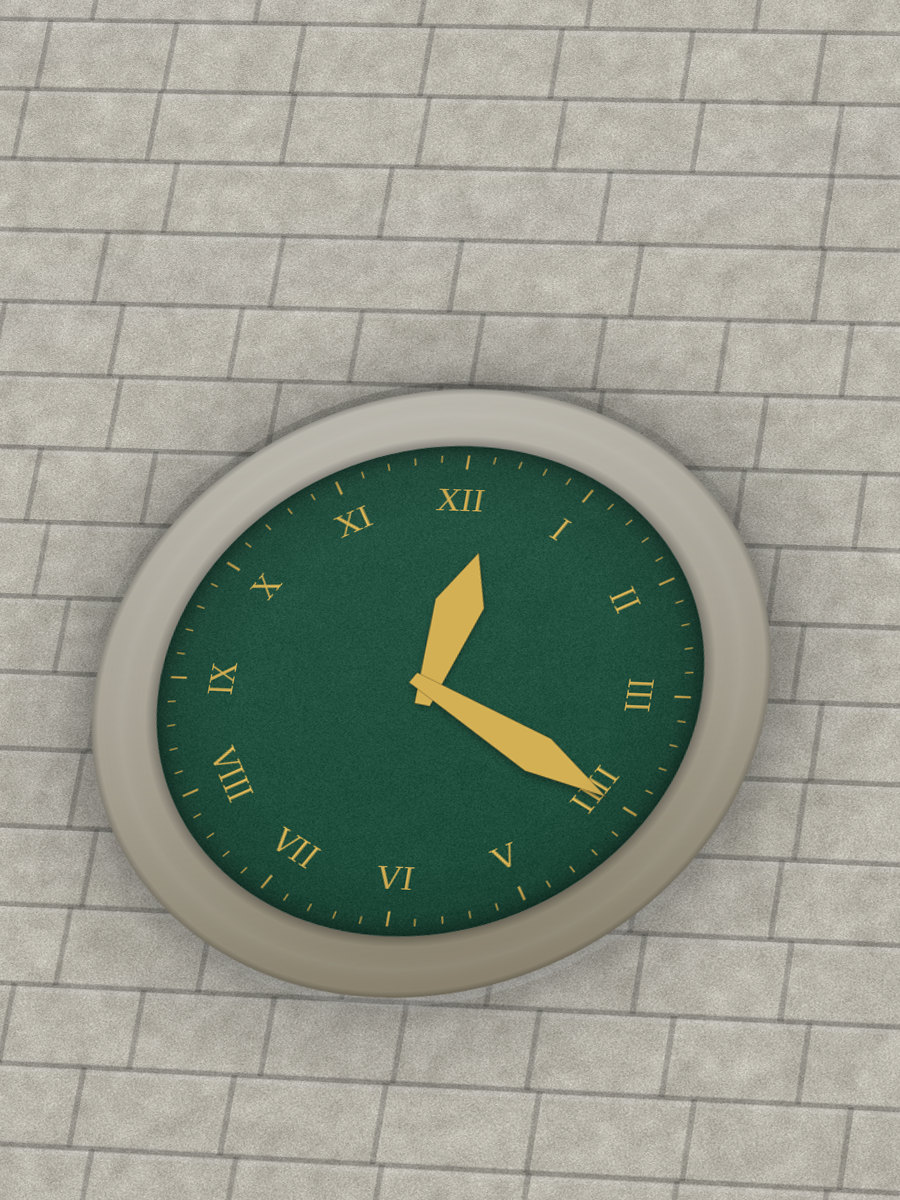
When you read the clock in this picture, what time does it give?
12:20
